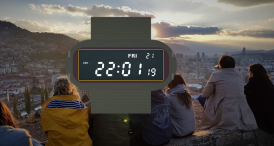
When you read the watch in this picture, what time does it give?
22:01:19
